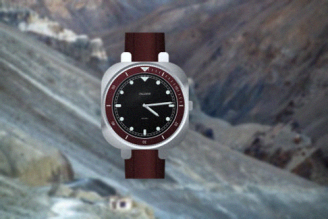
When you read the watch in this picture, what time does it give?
4:14
